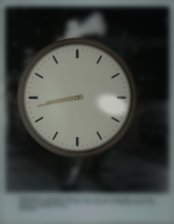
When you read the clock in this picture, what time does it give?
8:43
